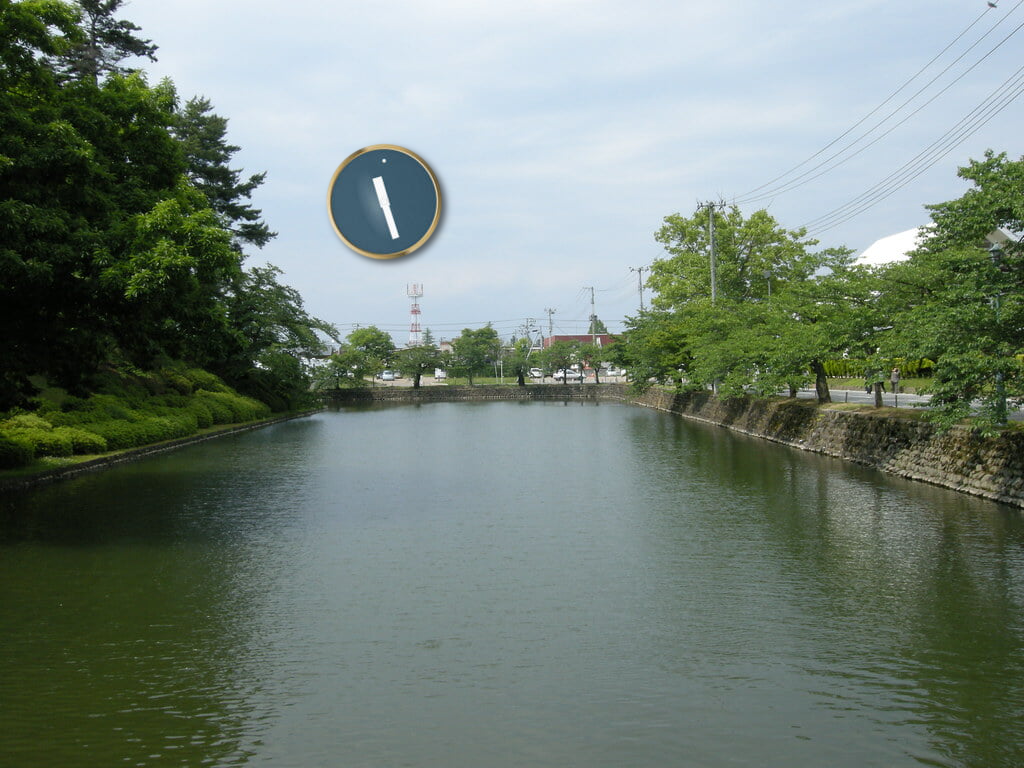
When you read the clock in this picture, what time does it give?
11:27
